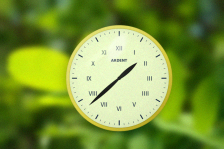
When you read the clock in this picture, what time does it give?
1:38
